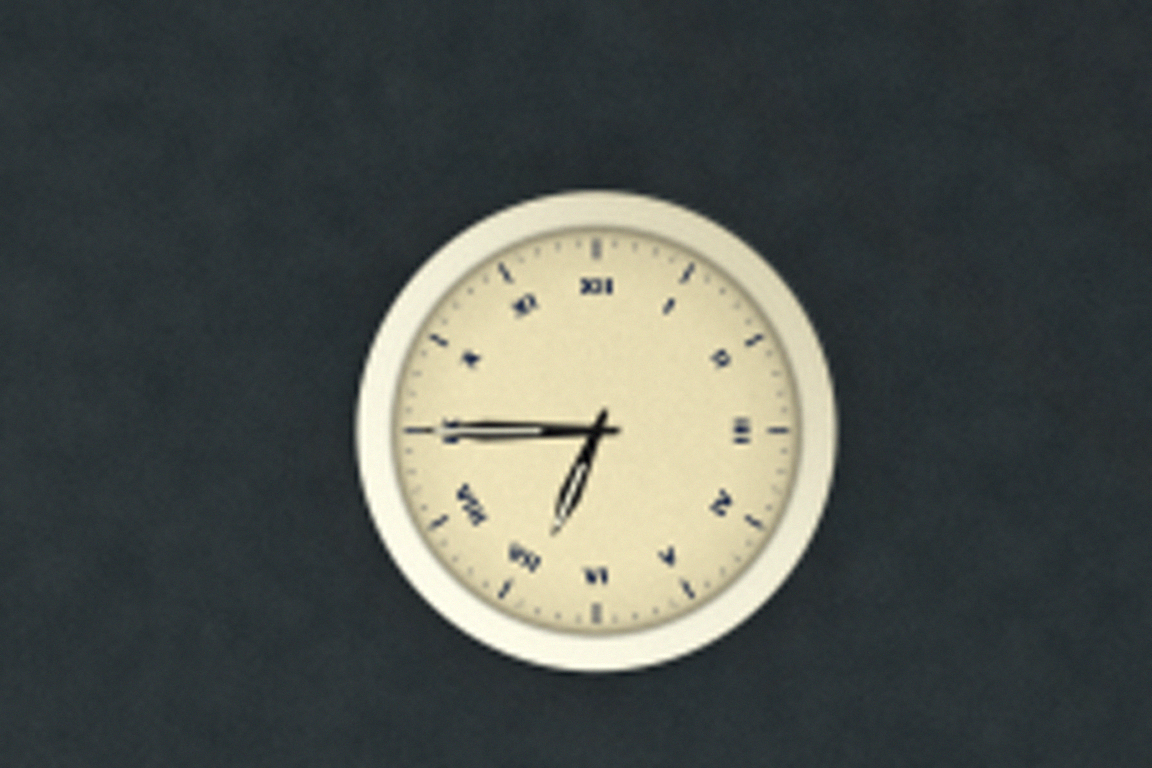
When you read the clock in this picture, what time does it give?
6:45
